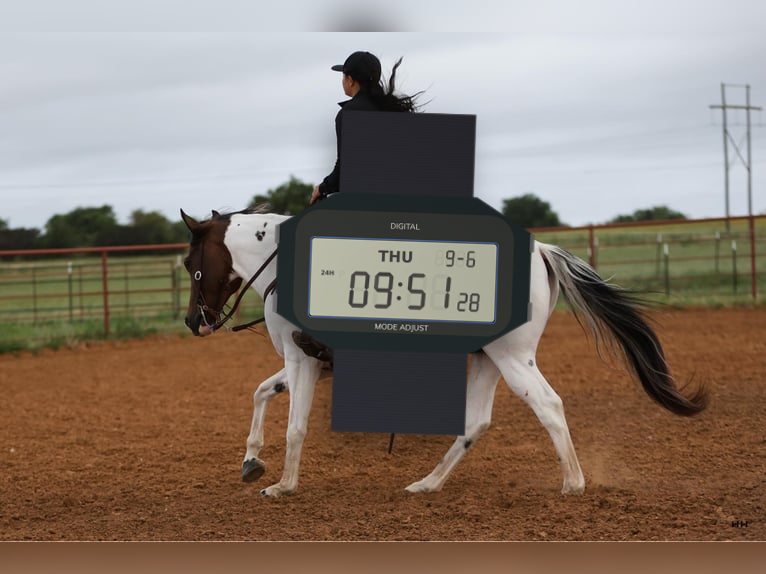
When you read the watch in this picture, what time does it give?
9:51:28
